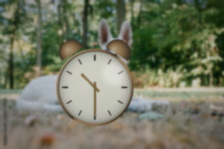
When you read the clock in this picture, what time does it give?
10:30
